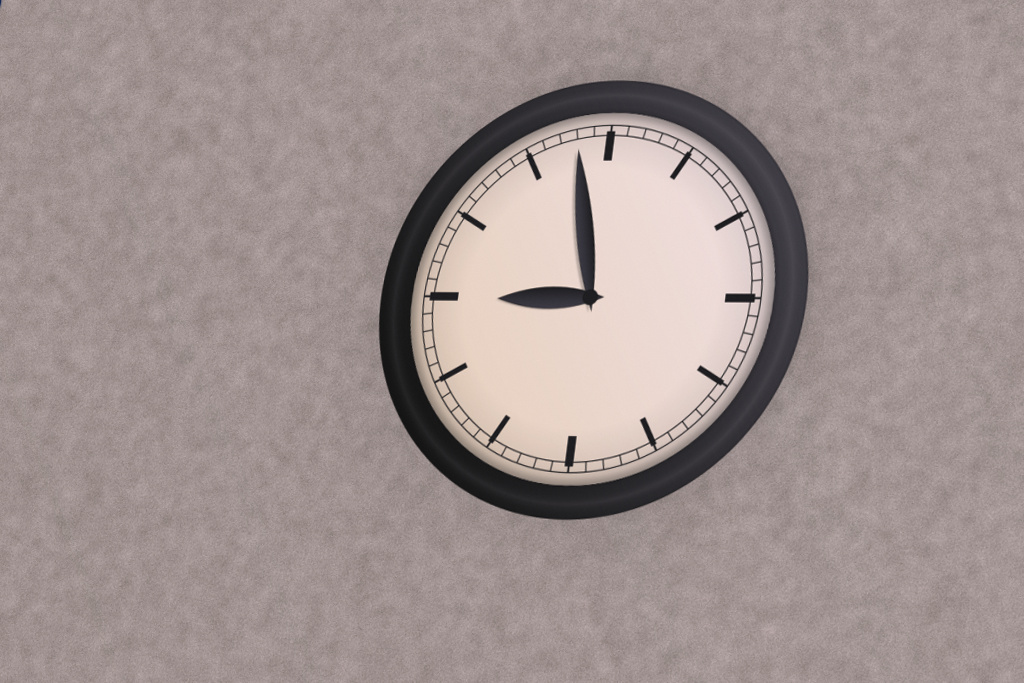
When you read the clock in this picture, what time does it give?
8:58
